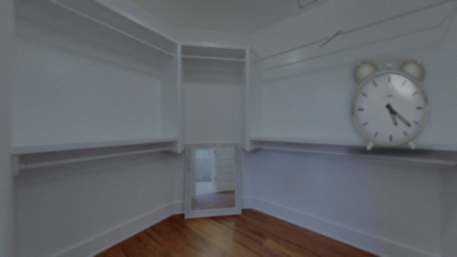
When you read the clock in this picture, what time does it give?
5:22
